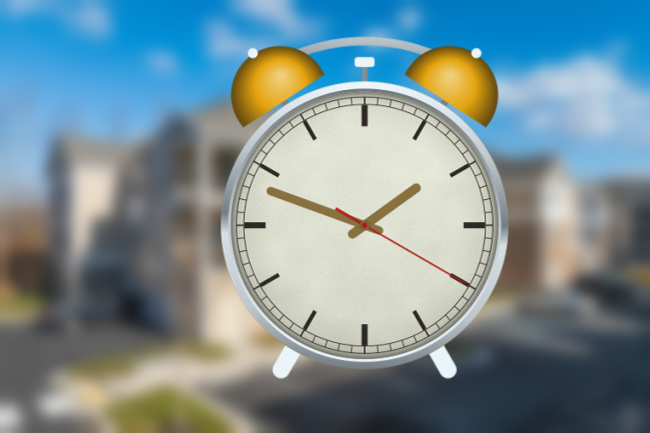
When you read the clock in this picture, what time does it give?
1:48:20
